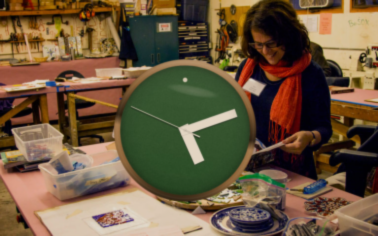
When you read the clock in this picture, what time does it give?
5:11:49
